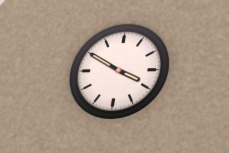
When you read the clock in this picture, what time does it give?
3:50
